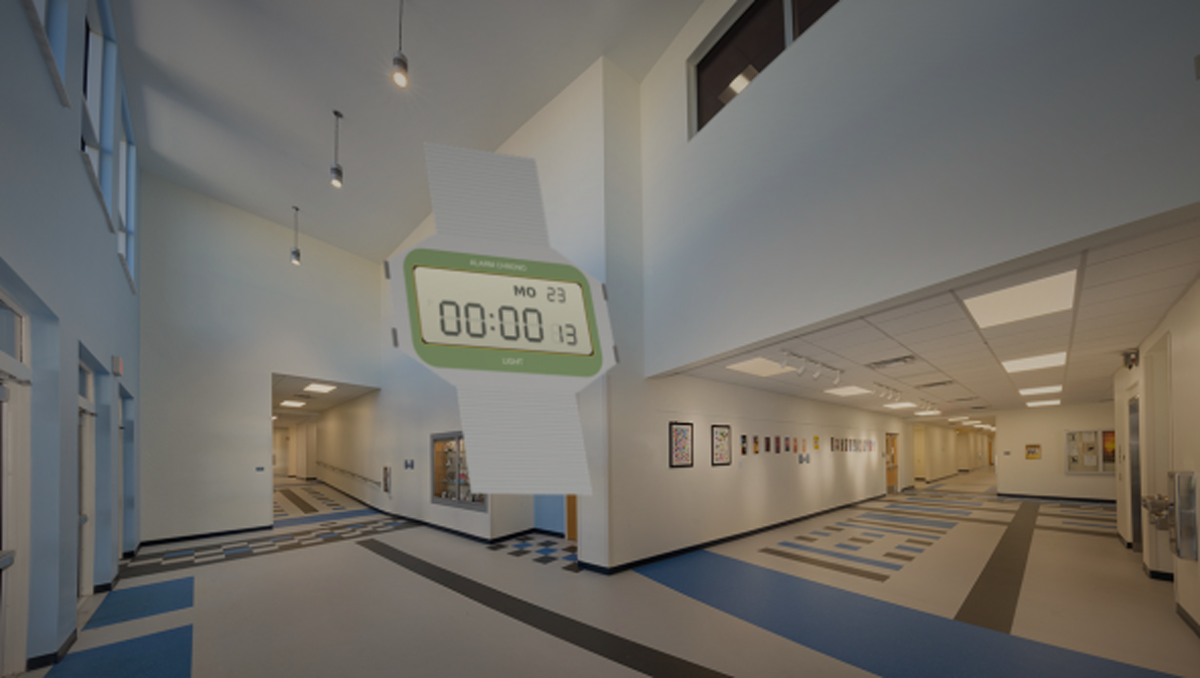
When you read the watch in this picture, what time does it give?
0:00:13
